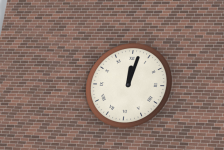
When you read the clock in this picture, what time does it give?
12:02
